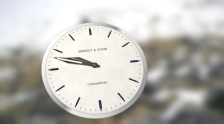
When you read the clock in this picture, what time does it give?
9:48
